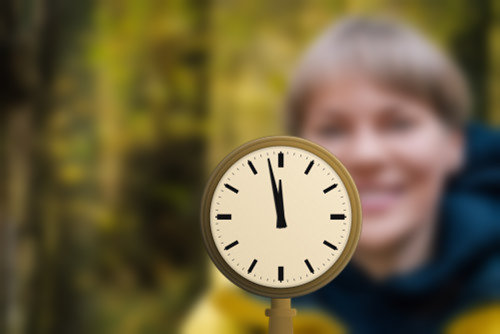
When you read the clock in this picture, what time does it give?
11:58
